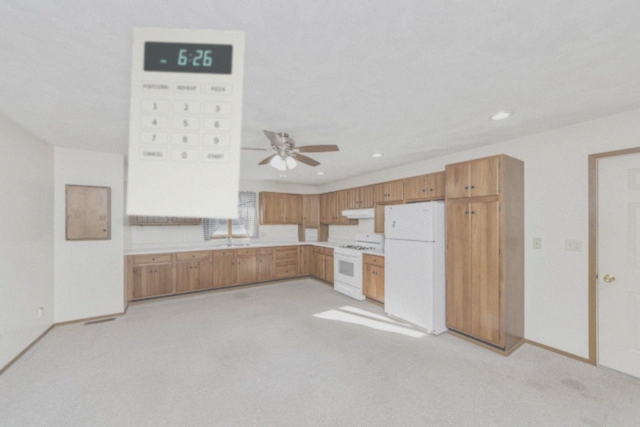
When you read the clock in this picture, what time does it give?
6:26
